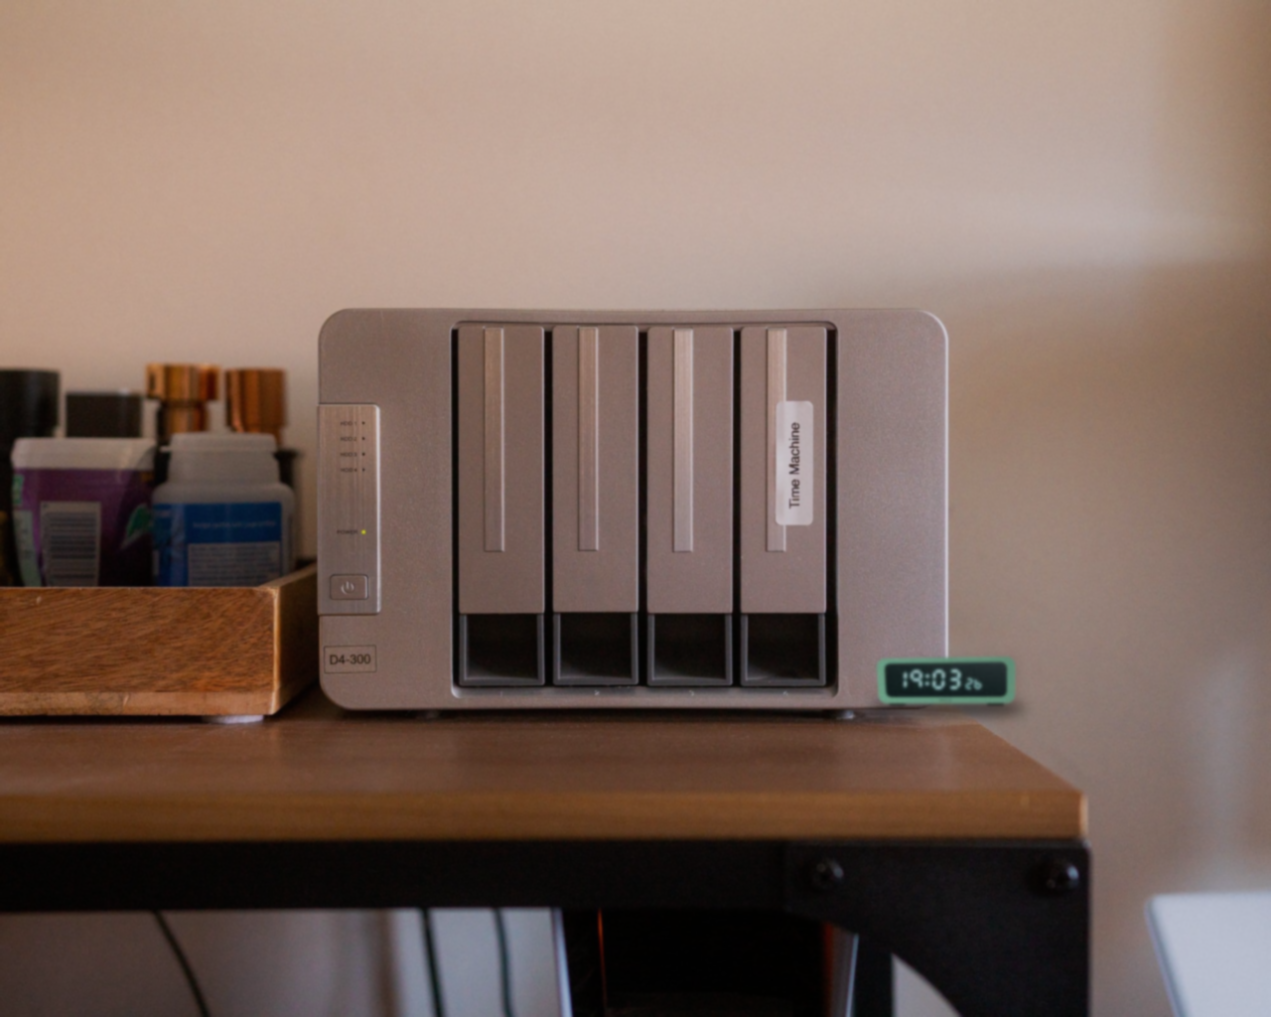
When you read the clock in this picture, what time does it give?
19:03
